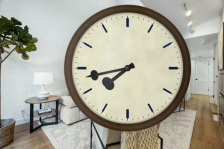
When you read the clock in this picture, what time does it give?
7:43
